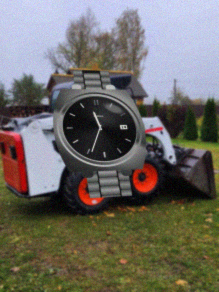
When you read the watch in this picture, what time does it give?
11:34
